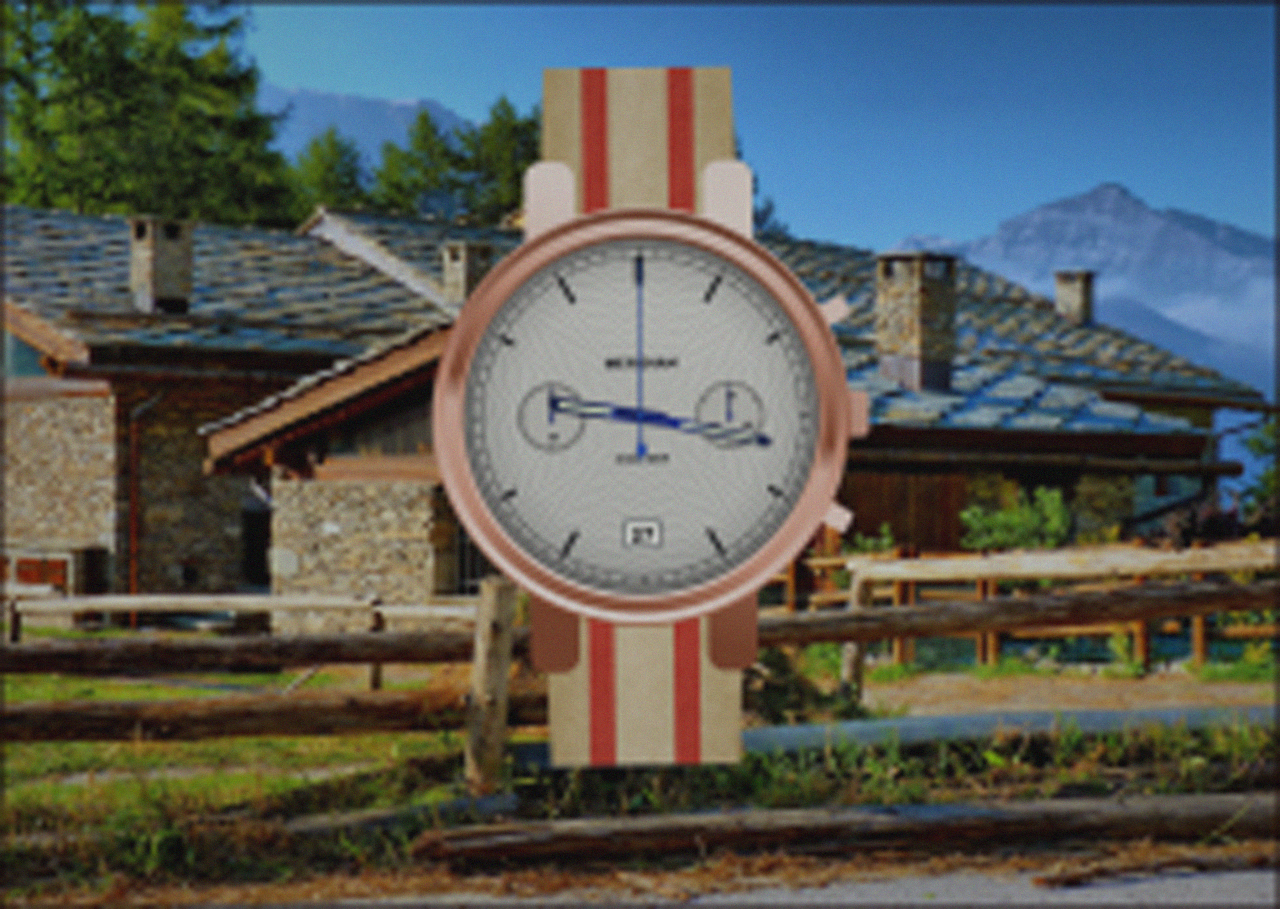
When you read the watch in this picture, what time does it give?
9:17
